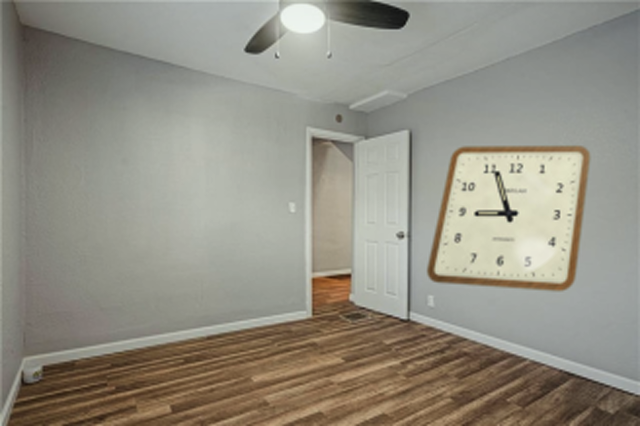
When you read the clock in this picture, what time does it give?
8:56
